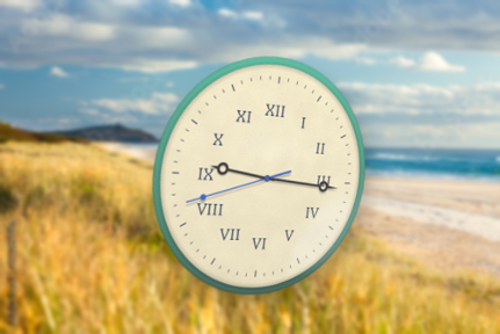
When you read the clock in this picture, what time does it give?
9:15:42
